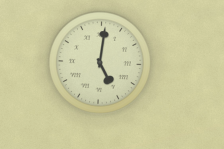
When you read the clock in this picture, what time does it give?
5:01
